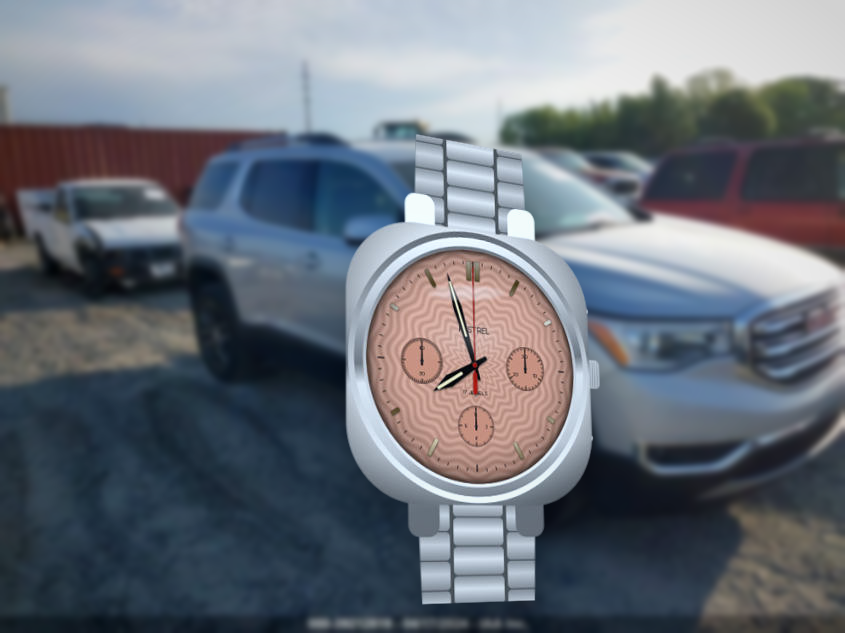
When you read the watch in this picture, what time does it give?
7:57
